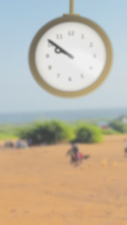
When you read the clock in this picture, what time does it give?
9:51
